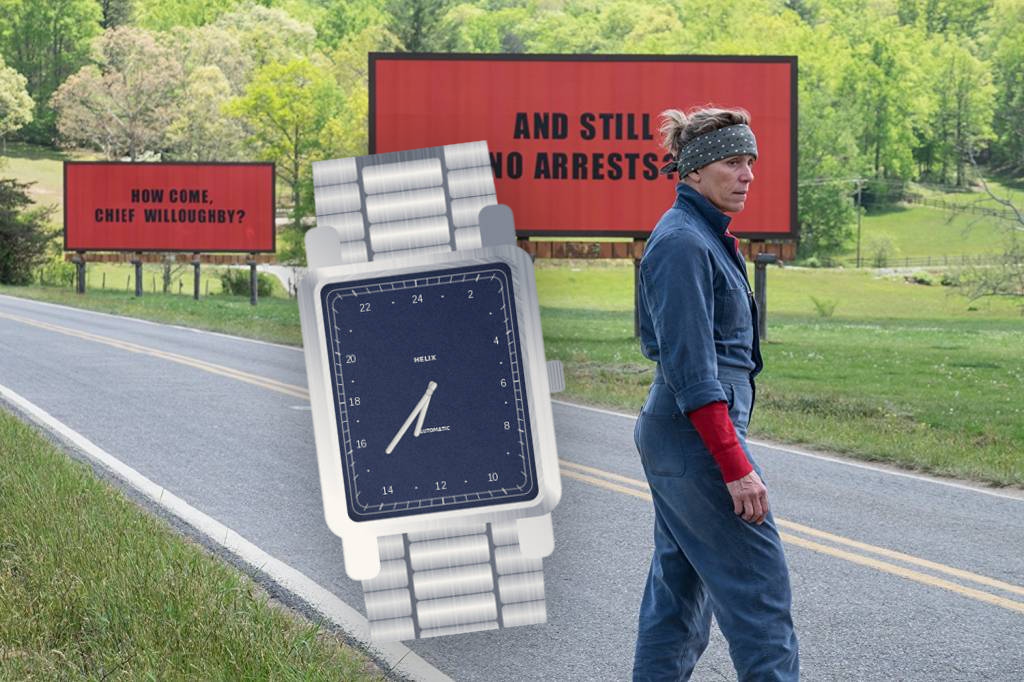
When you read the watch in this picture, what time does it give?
13:37
